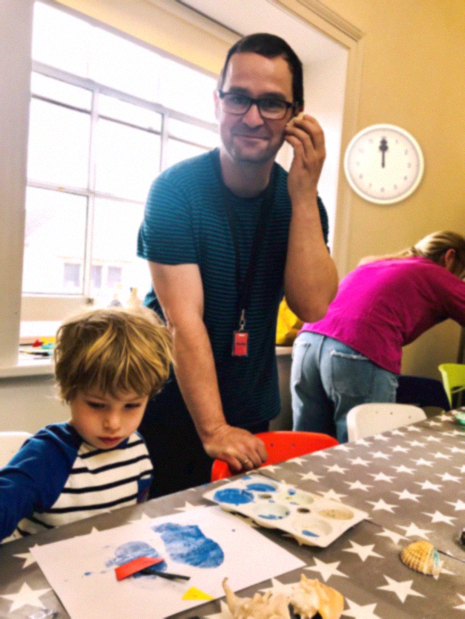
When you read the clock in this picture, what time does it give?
12:00
